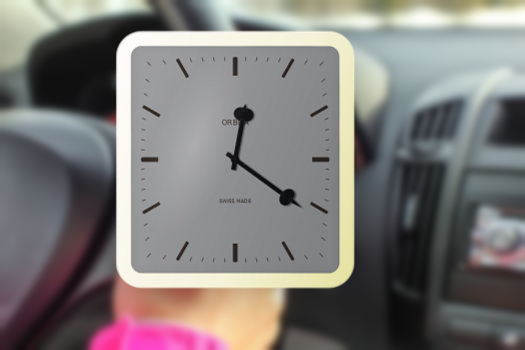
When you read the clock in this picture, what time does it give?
12:21
